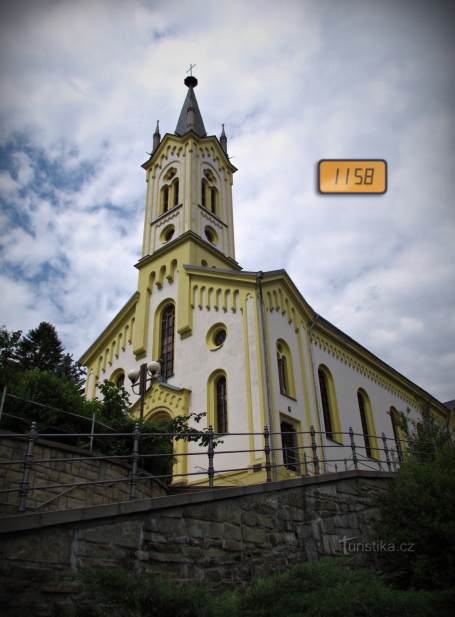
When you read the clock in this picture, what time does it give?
11:58
